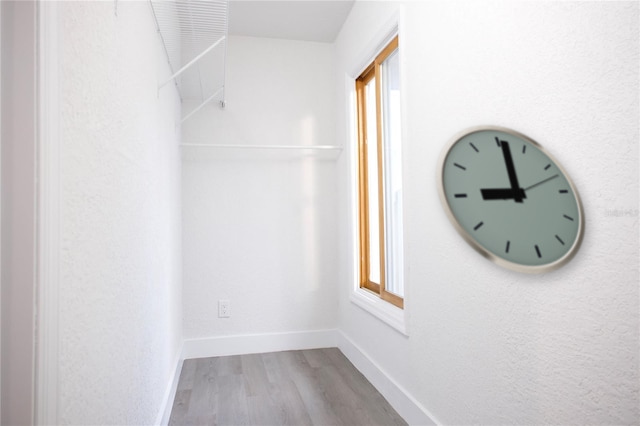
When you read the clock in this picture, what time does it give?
9:01:12
